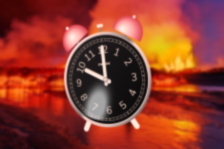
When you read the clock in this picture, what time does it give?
10:00
